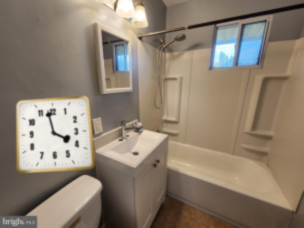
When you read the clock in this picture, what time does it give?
3:58
